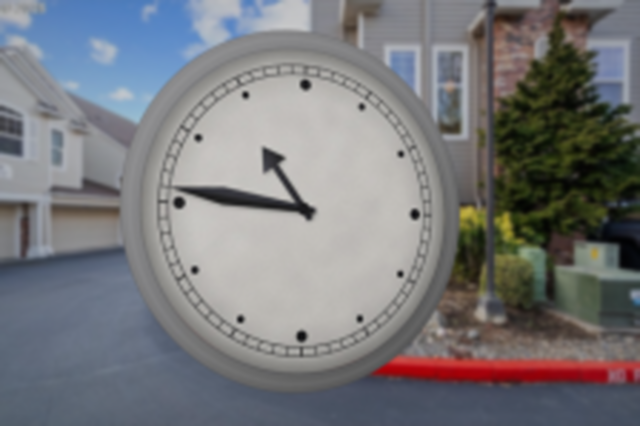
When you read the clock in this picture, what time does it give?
10:46
